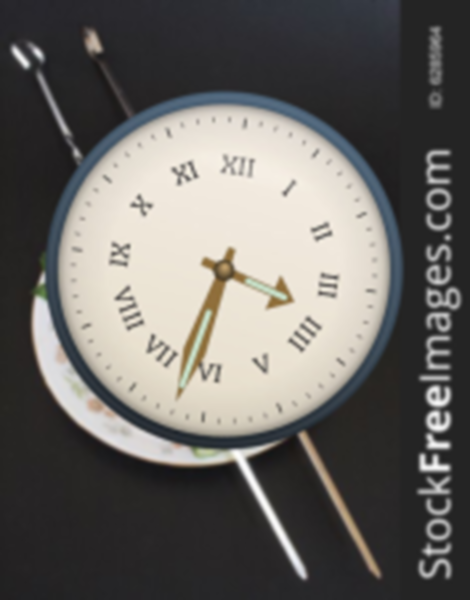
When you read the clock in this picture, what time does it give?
3:32
